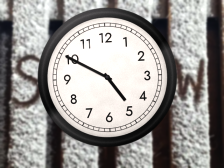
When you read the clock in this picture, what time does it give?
4:50
